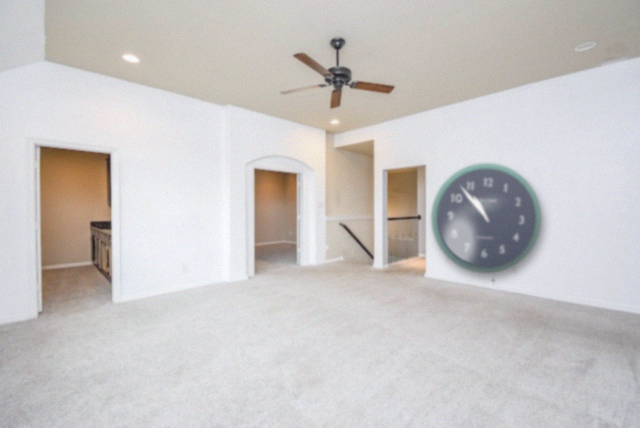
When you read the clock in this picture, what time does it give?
10:53
